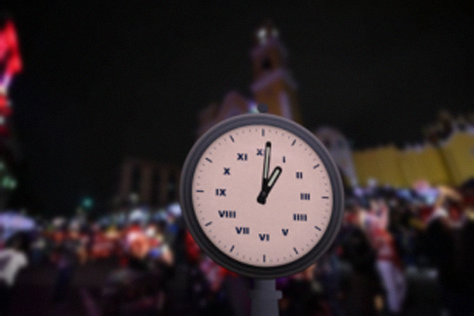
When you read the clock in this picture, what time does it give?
1:01
